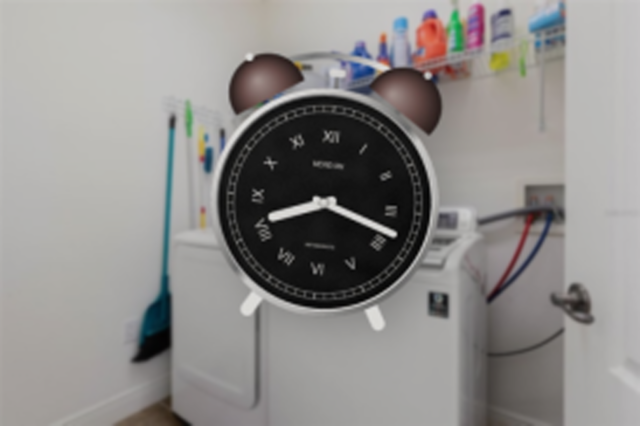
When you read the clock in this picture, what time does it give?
8:18
